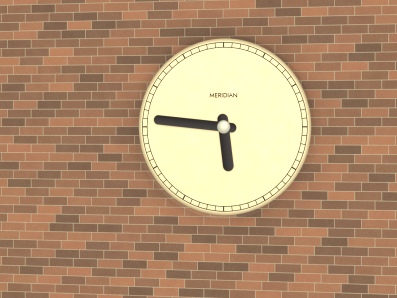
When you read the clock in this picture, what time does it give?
5:46
